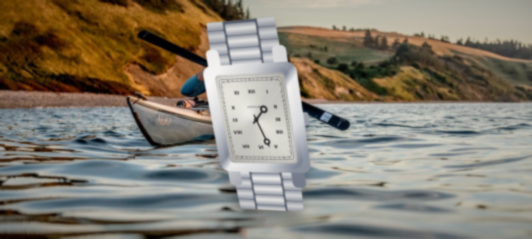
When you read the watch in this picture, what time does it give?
1:27
